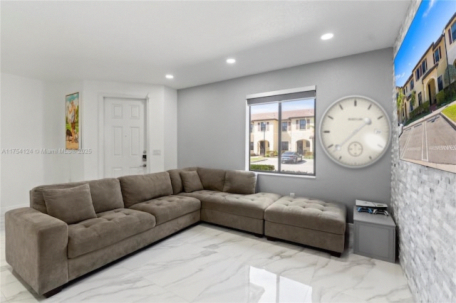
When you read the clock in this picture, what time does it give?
1:38
